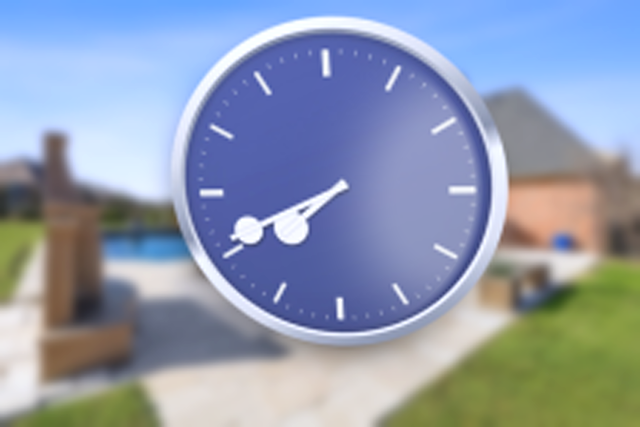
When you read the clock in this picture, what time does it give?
7:41
